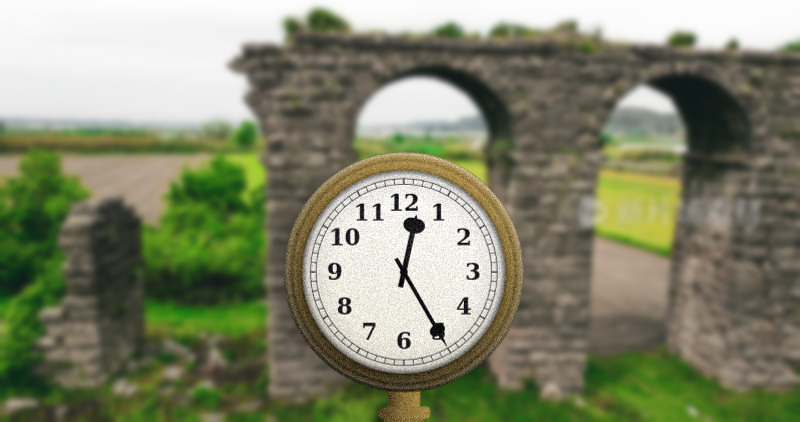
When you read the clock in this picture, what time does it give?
12:25
